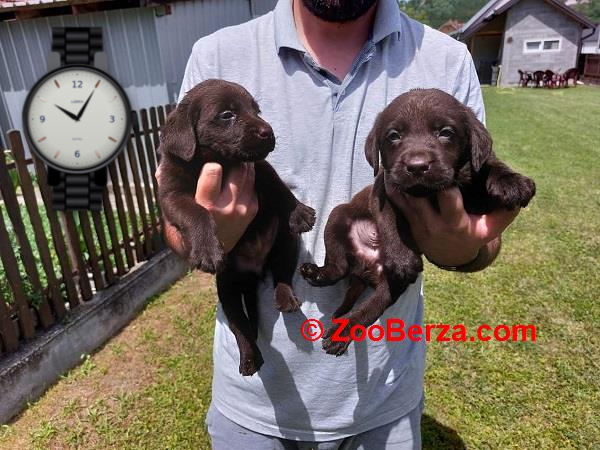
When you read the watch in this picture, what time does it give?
10:05
